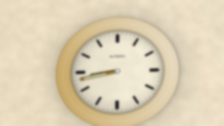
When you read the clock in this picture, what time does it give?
8:43
